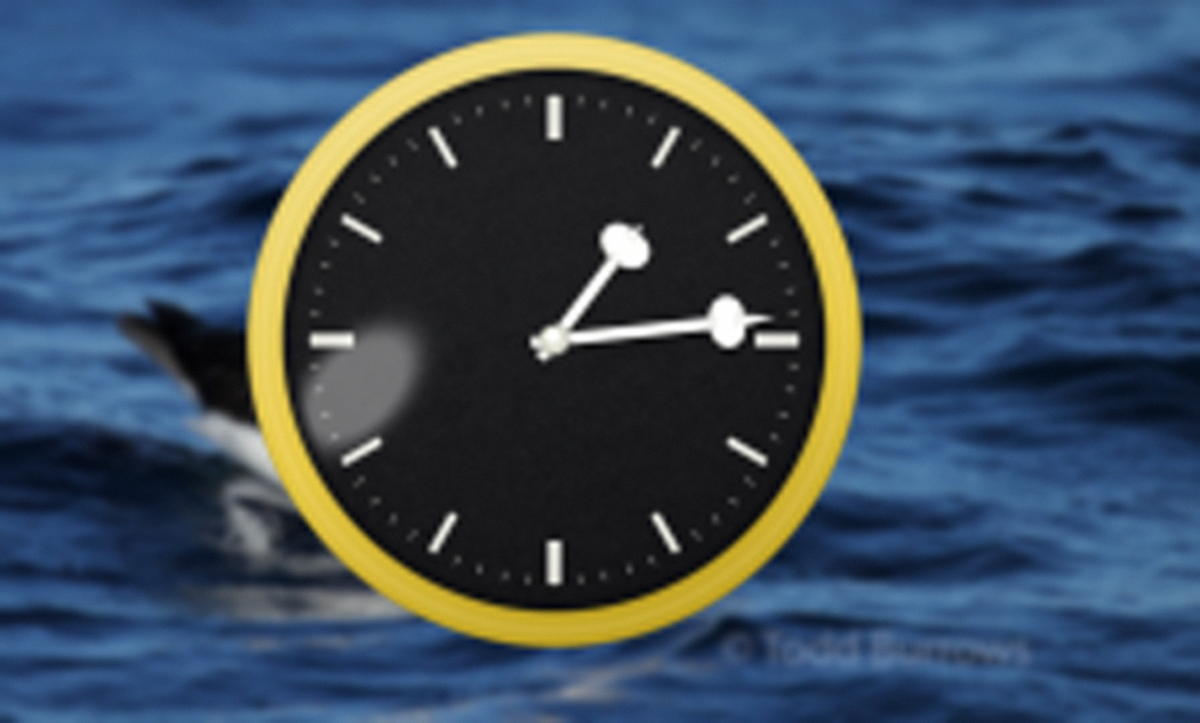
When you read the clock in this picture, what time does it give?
1:14
